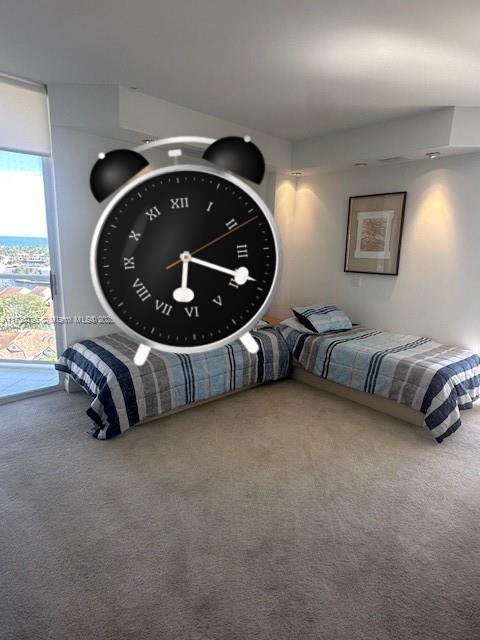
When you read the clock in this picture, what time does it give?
6:19:11
